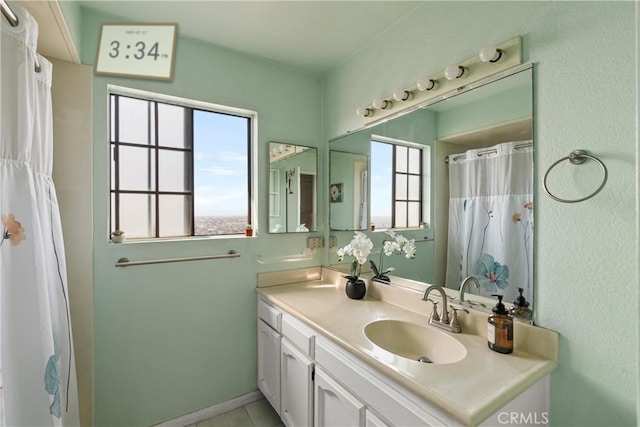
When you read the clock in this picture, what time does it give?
3:34
